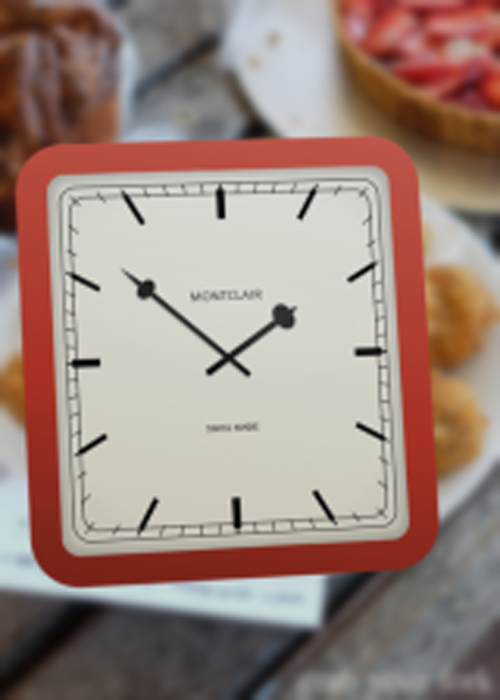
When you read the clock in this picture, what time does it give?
1:52
